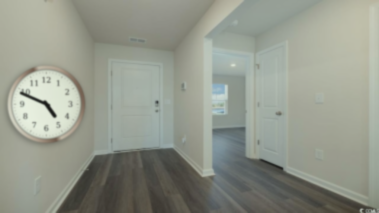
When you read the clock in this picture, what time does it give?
4:49
